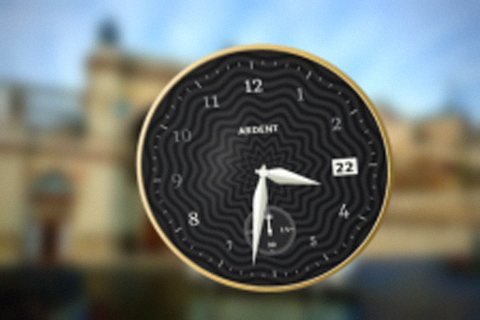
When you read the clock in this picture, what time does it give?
3:32
